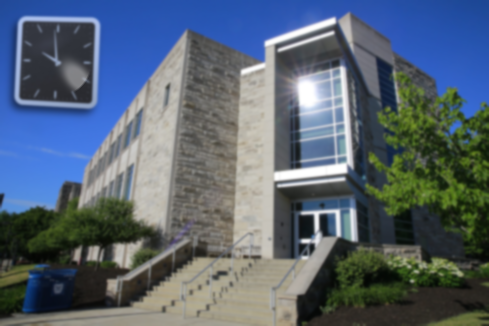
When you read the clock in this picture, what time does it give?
9:59
